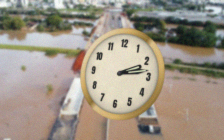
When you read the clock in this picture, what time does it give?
2:13
